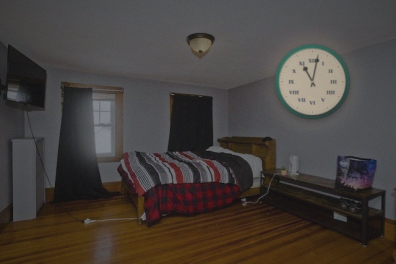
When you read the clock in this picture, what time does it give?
11:02
